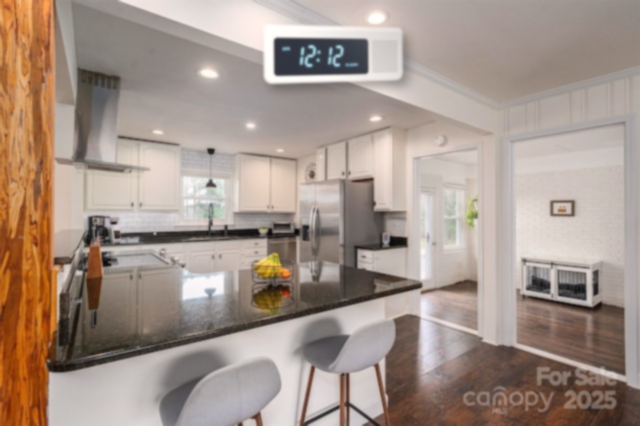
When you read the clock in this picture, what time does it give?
12:12
